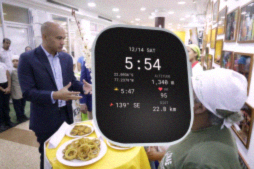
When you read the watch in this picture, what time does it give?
5:54
